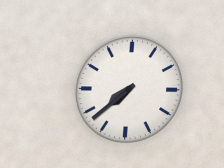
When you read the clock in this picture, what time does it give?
7:38
